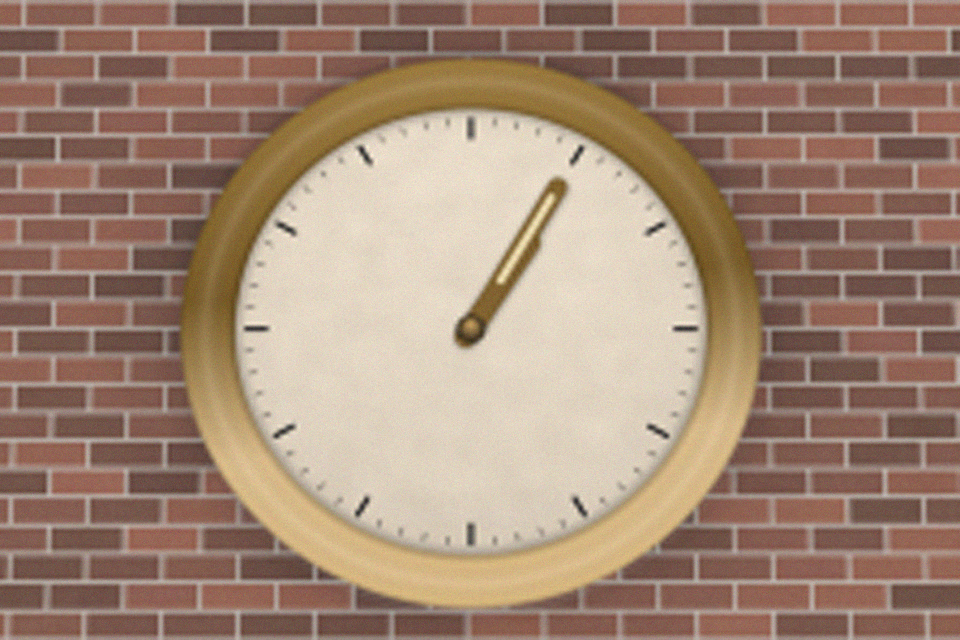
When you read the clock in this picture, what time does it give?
1:05
